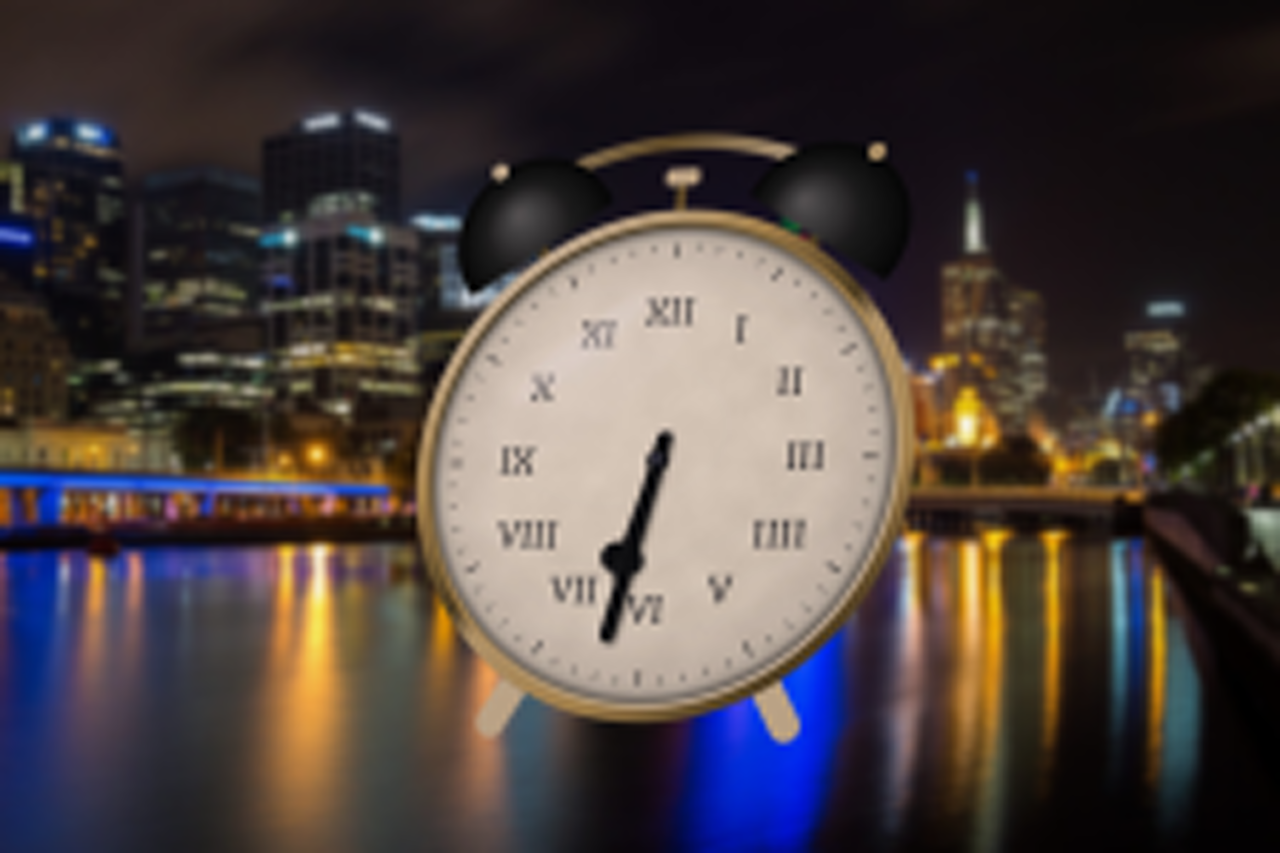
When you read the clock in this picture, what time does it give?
6:32
